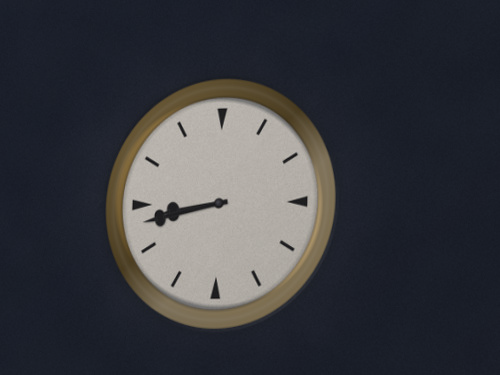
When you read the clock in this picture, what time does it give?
8:43
